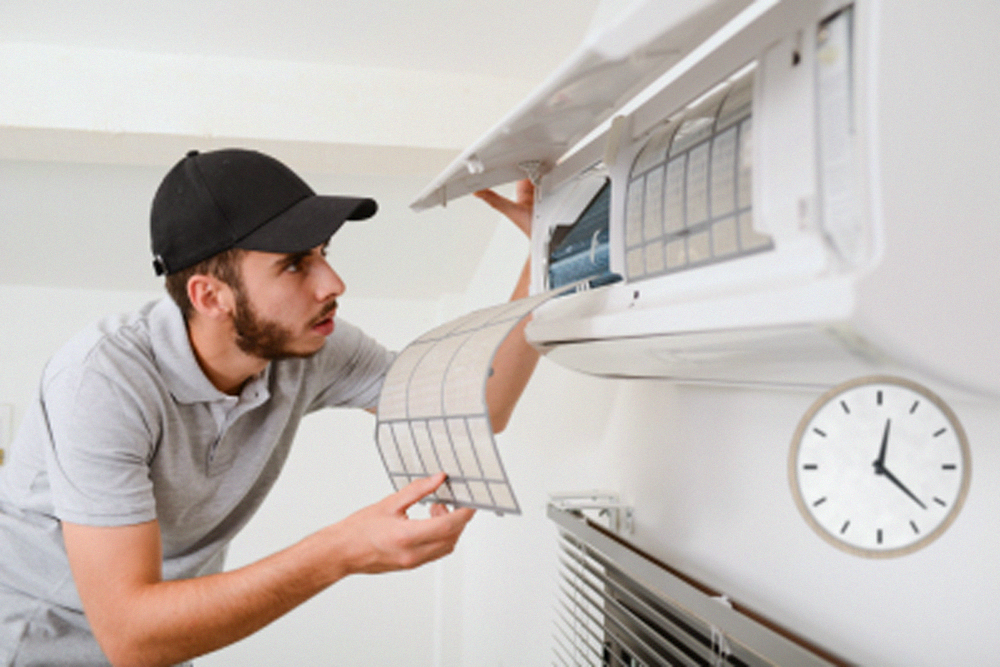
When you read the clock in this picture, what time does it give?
12:22
